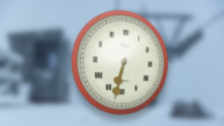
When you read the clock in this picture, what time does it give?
6:32
